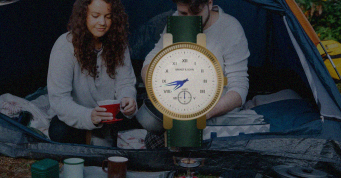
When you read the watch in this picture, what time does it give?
7:43
